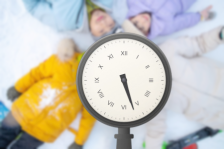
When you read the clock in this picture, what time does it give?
5:27
